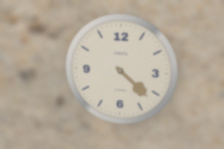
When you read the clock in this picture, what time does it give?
4:22
